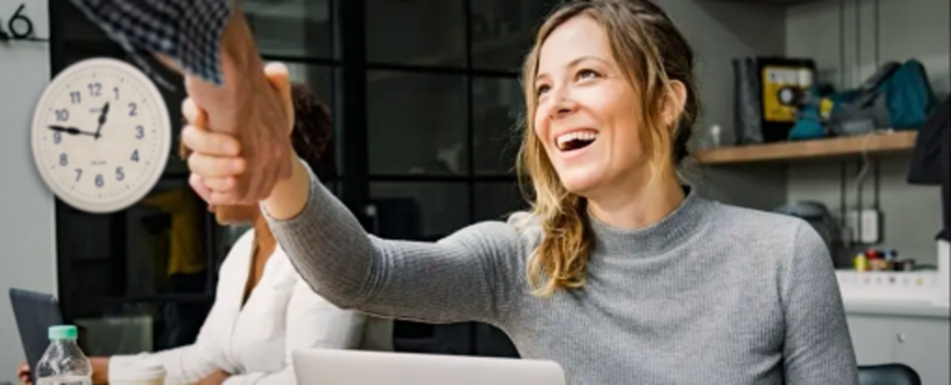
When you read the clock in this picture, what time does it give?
12:47
